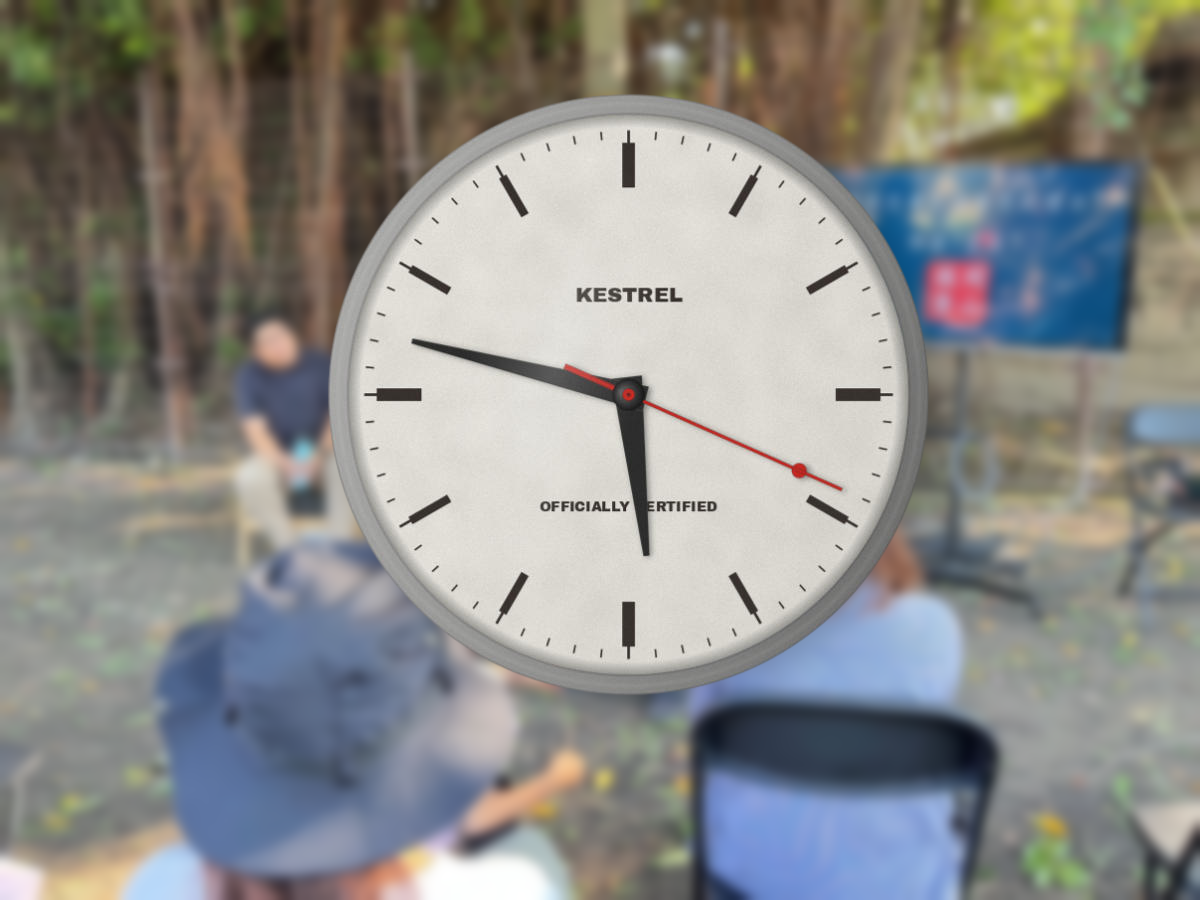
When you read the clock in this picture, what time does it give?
5:47:19
